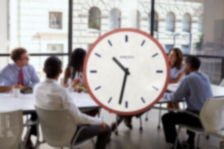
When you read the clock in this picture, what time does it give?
10:32
